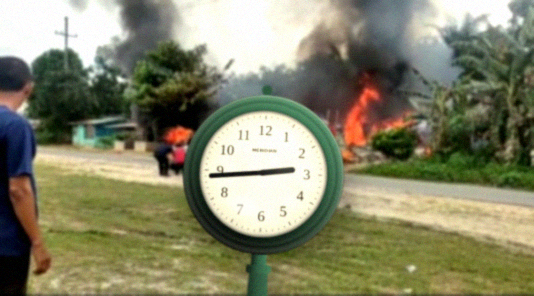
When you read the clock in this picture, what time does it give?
2:44
